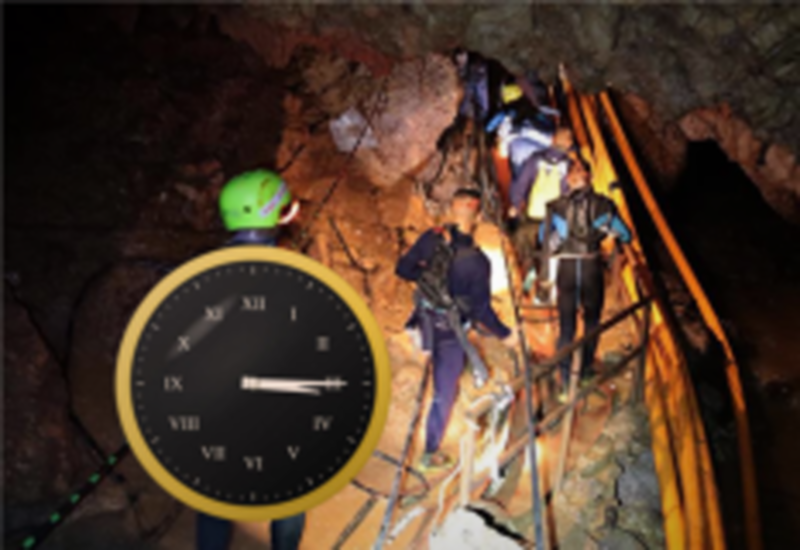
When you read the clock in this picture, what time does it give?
3:15
